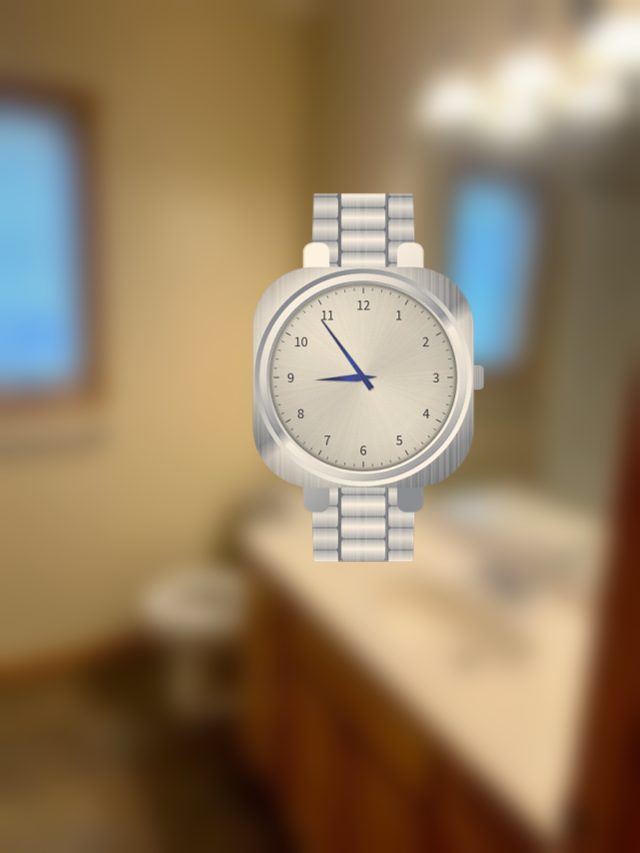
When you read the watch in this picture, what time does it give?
8:54
